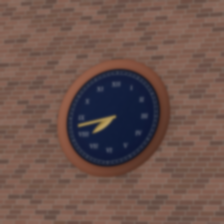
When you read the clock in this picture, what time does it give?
7:43
